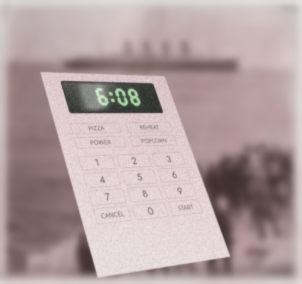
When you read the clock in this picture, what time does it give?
6:08
